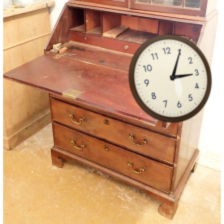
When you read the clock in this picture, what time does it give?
3:05
